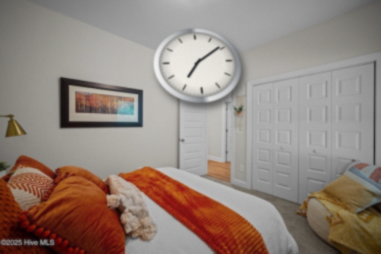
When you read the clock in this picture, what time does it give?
7:09
